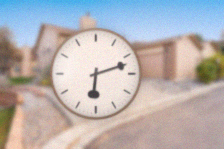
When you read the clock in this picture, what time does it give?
6:12
